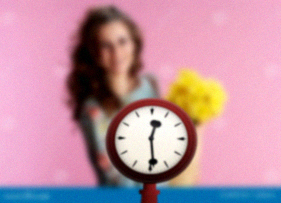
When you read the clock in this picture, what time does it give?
12:29
